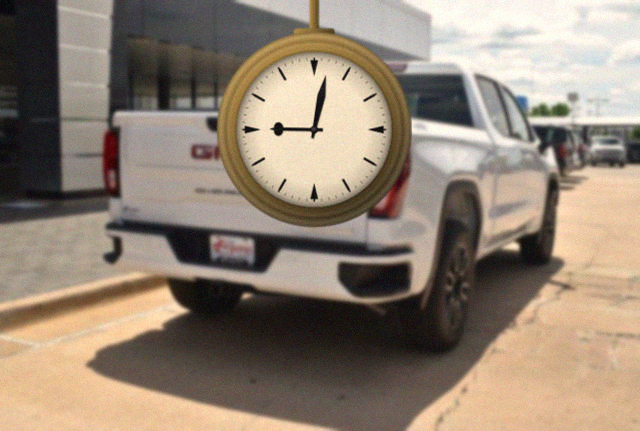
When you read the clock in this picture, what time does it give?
9:02
